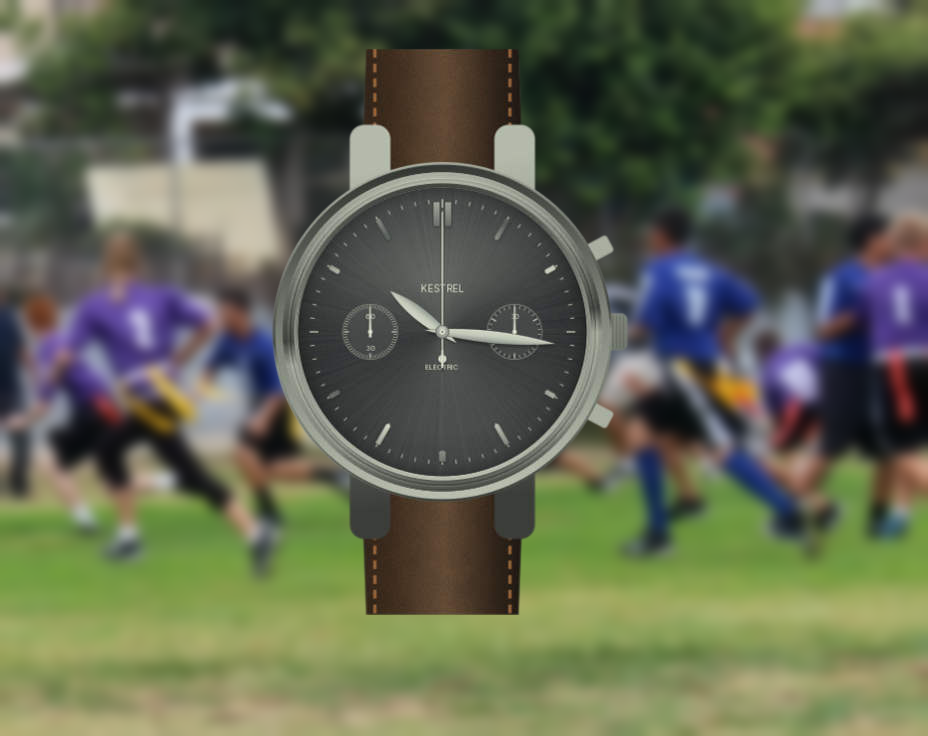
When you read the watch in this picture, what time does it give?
10:16
